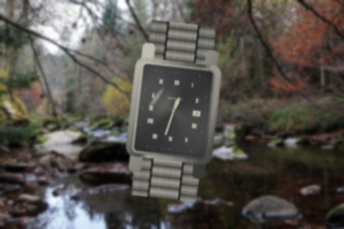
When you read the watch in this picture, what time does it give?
12:32
